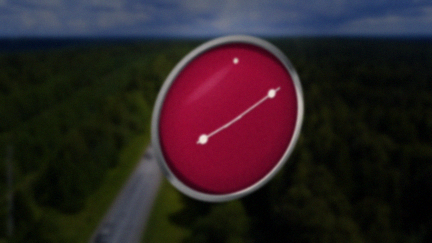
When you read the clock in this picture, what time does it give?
8:10
